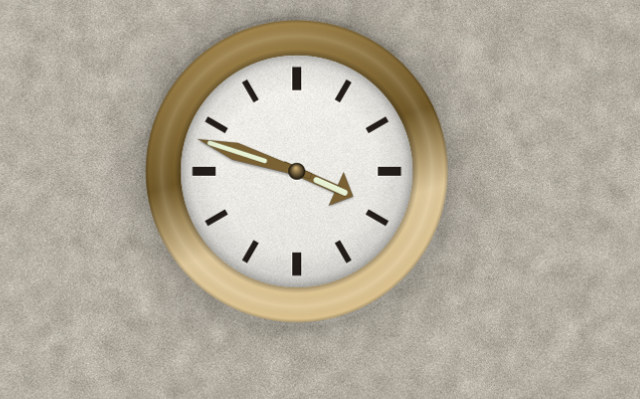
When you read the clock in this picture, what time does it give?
3:48
